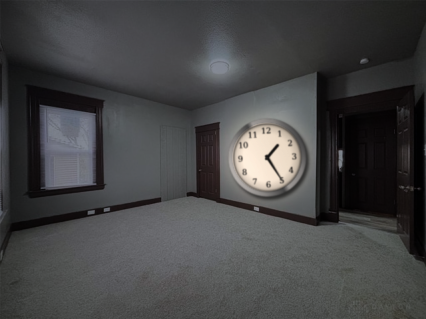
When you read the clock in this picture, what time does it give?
1:25
